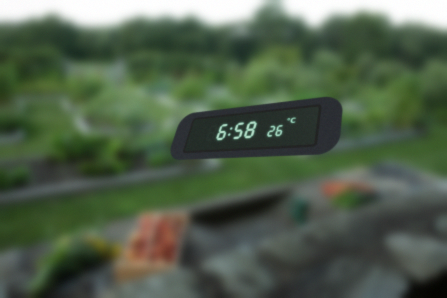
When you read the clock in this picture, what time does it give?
6:58
